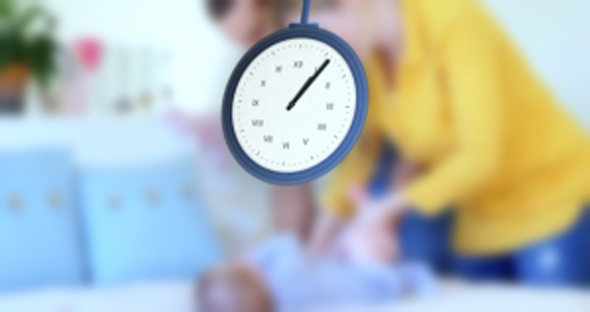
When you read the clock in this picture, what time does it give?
1:06
